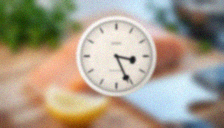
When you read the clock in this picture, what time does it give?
3:26
